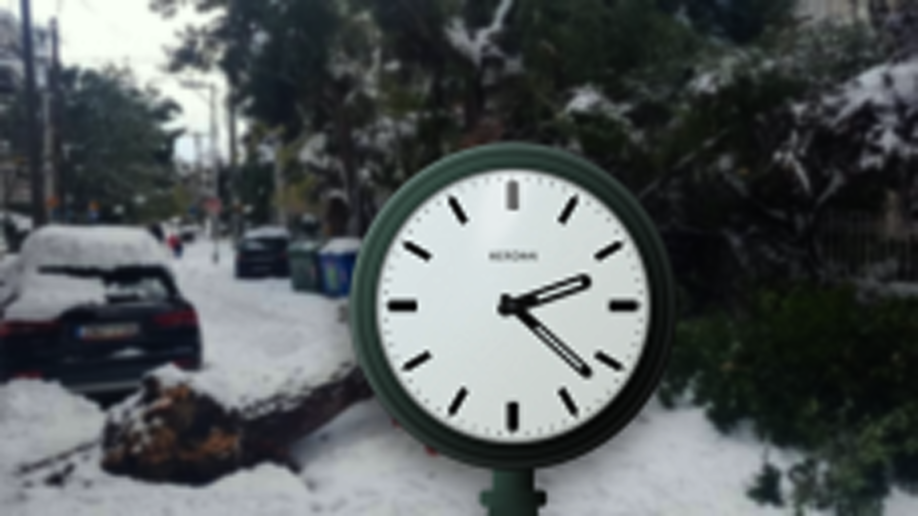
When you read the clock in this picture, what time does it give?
2:22
